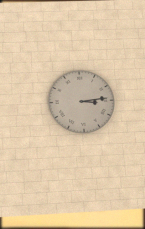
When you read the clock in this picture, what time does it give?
3:14
